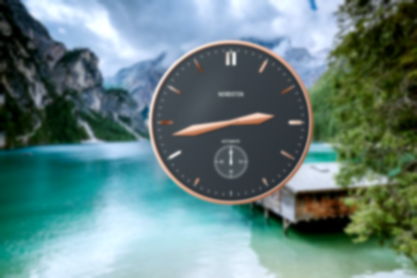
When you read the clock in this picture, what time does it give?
2:43
